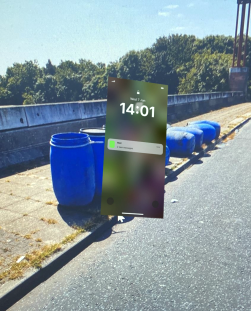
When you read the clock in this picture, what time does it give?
14:01
